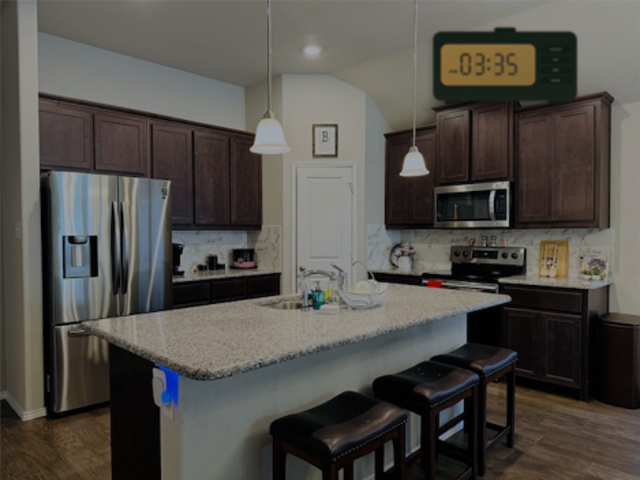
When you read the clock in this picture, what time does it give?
3:35
